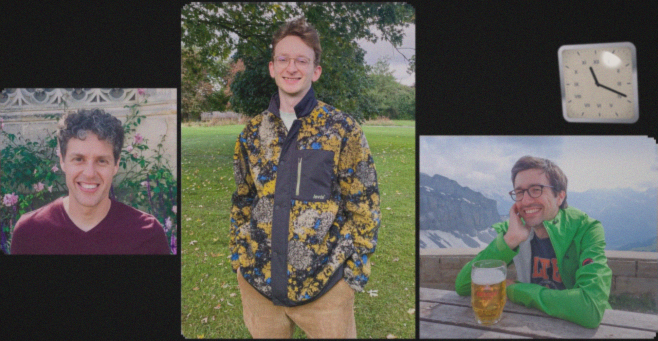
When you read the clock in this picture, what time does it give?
11:19
